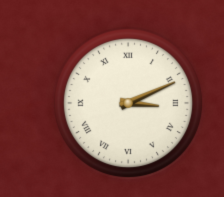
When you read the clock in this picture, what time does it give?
3:11
